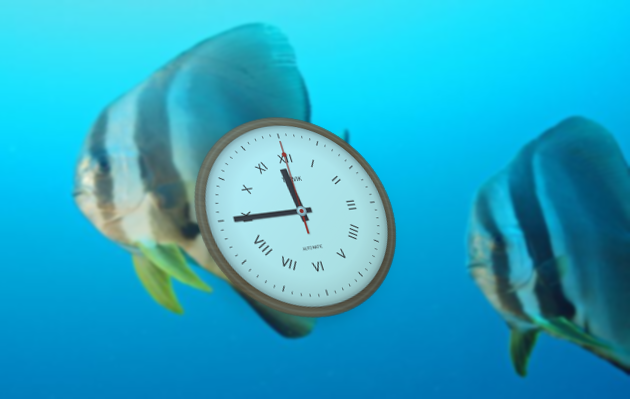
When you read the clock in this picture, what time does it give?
11:45:00
